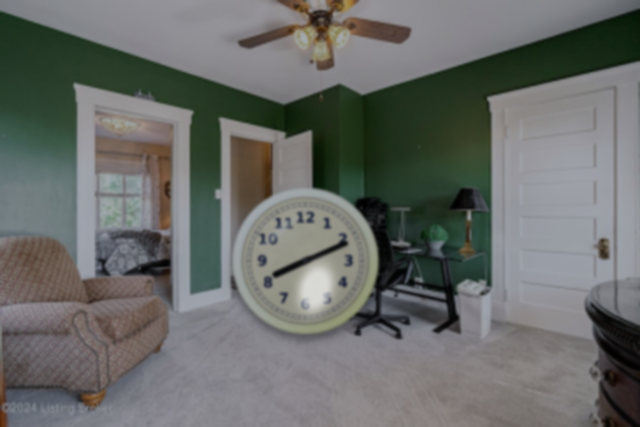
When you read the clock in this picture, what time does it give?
8:11
